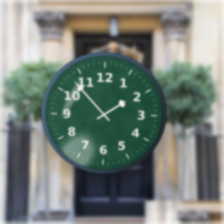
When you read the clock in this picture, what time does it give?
1:53
